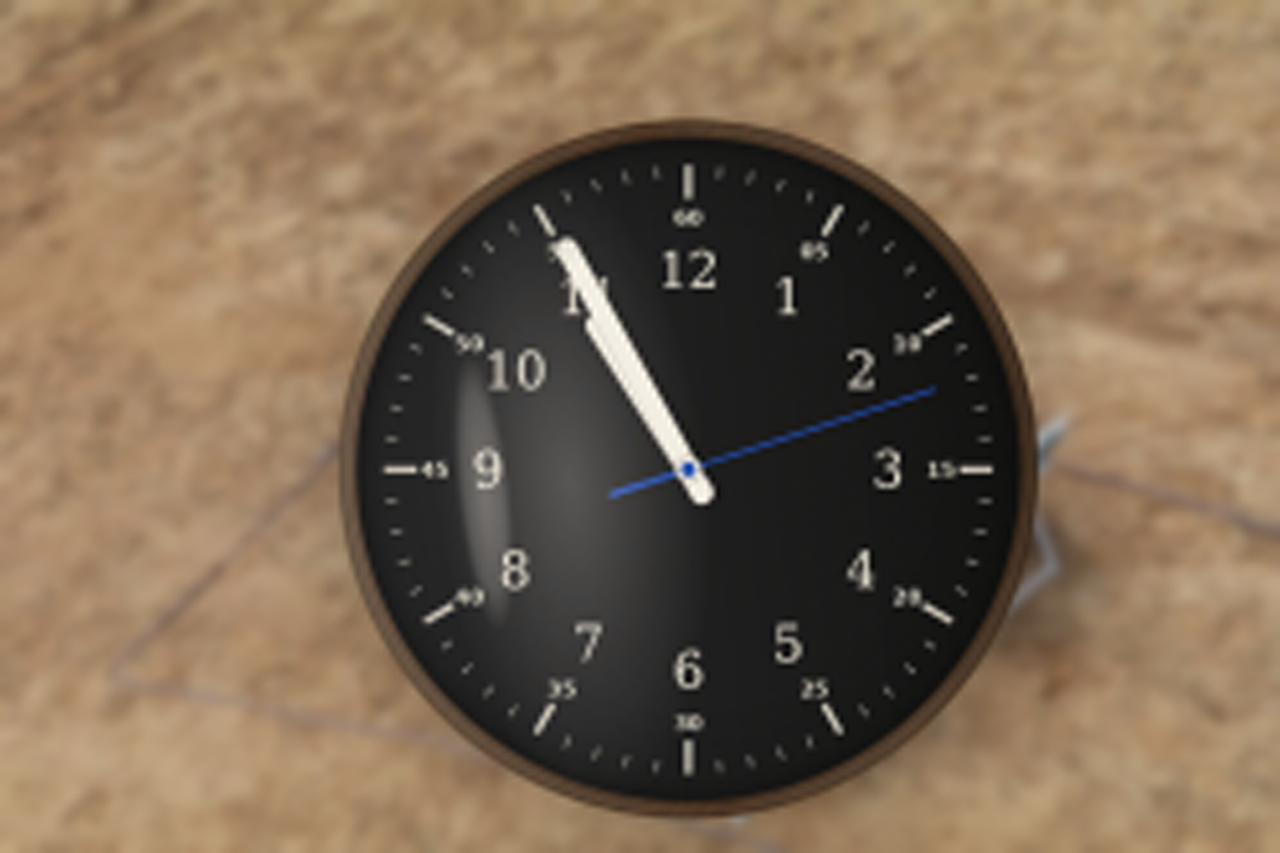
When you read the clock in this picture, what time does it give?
10:55:12
